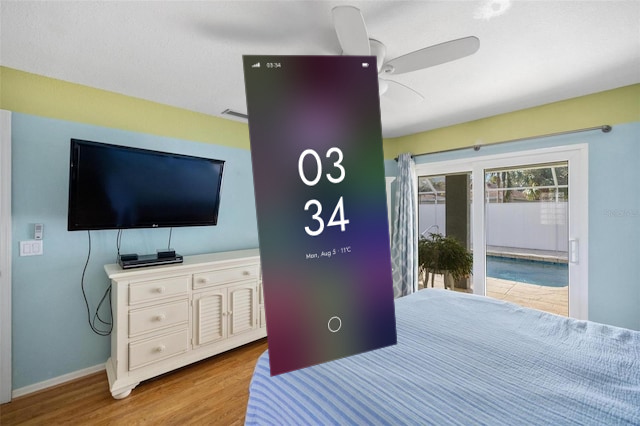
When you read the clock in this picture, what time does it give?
3:34
